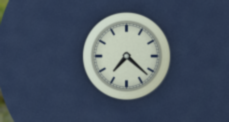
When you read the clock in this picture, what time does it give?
7:22
